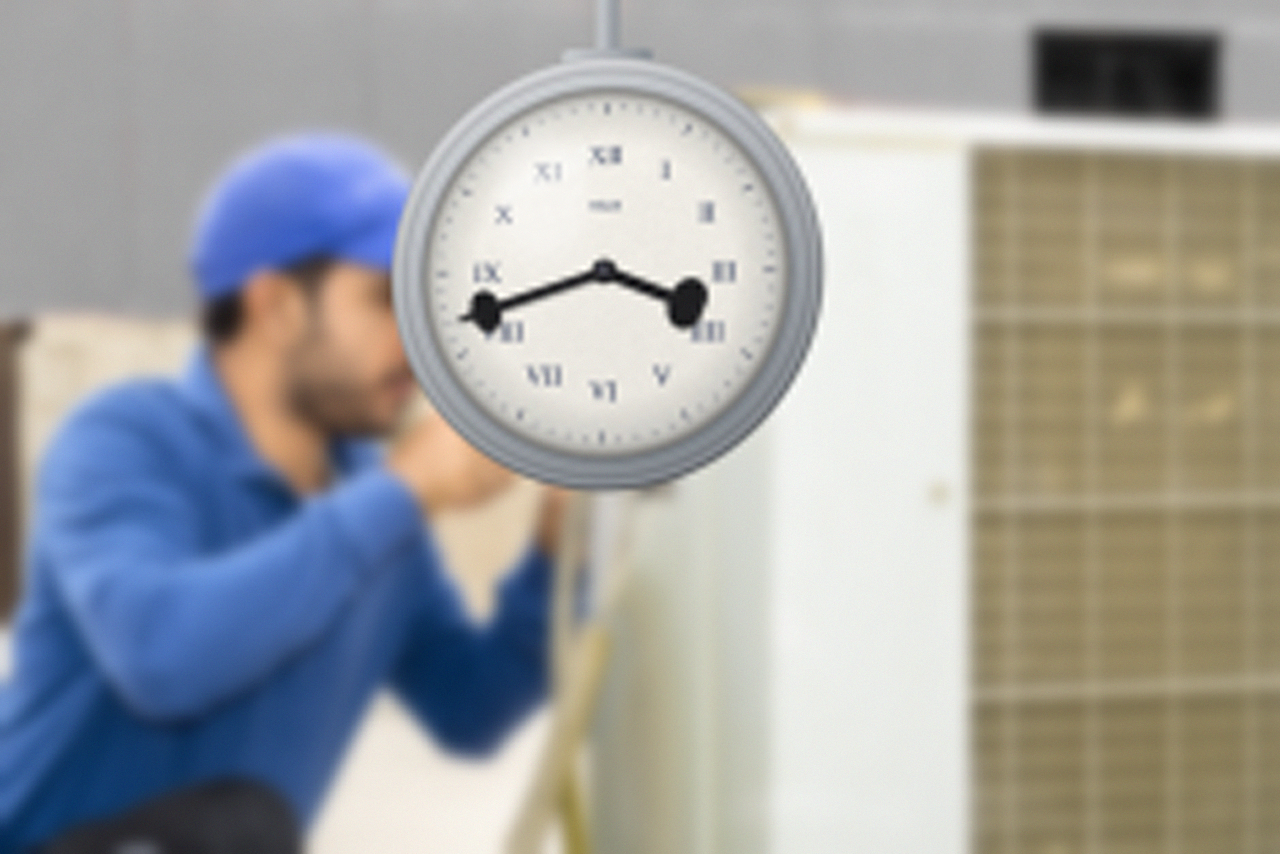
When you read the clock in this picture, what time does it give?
3:42
